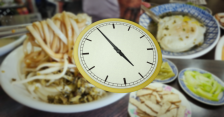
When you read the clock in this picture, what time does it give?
4:55
